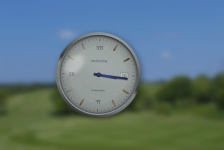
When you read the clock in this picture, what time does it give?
3:16
